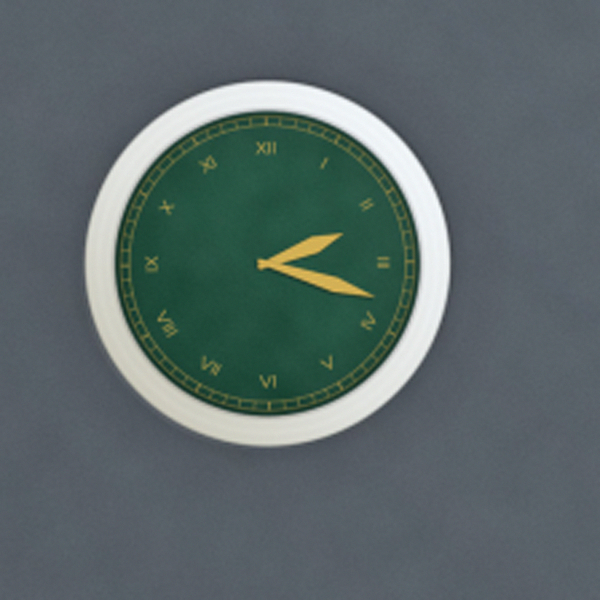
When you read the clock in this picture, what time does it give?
2:18
